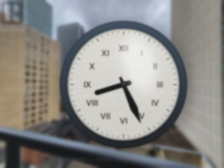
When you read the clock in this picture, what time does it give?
8:26
